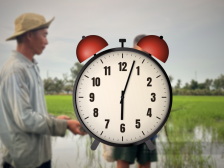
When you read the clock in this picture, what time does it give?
6:03
